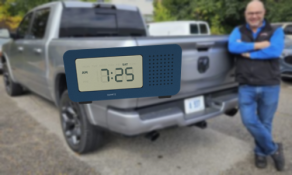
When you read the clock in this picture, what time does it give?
7:25
